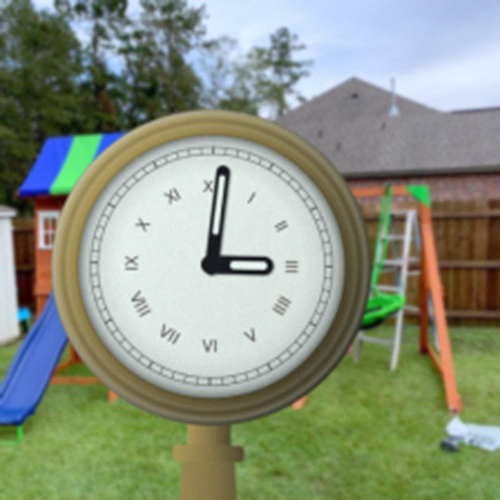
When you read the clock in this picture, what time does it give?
3:01
